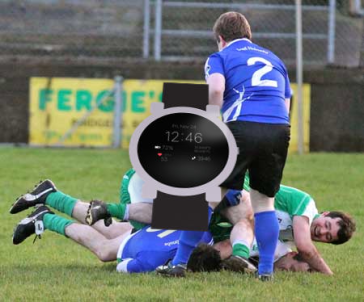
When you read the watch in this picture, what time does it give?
12:46
